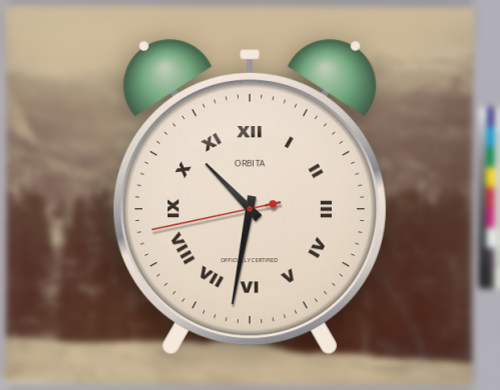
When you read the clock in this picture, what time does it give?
10:31:43
